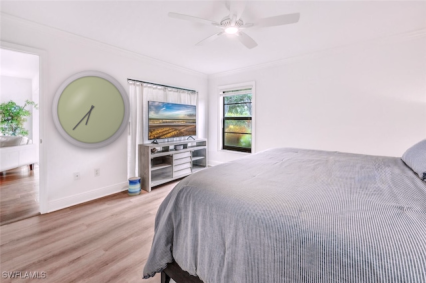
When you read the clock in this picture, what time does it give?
6:37
